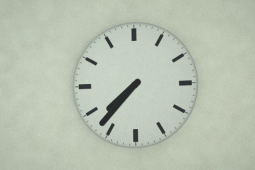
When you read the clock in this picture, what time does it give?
7:37
